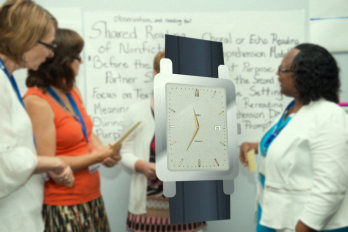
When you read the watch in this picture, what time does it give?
11:35
